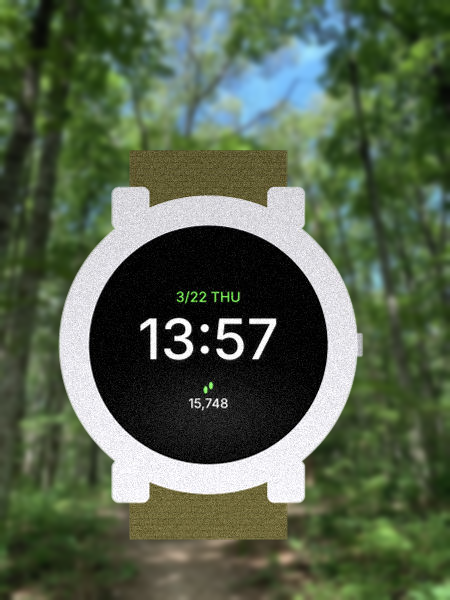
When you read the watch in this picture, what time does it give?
13:57
